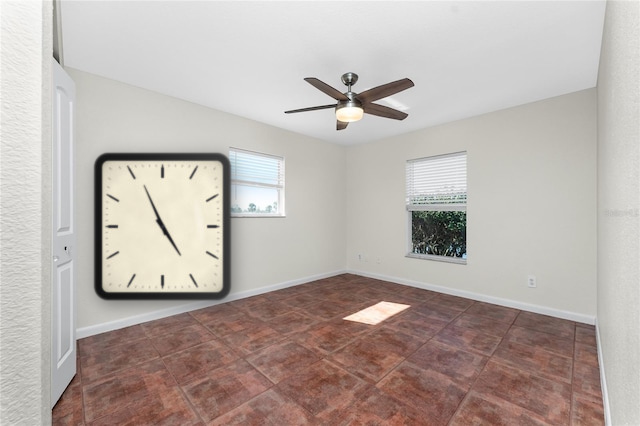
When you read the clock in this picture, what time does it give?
4:56
